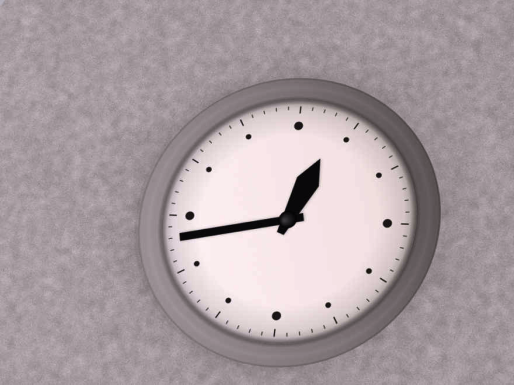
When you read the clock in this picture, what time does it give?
12:43
